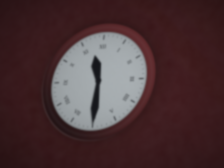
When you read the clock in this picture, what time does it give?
11:30
